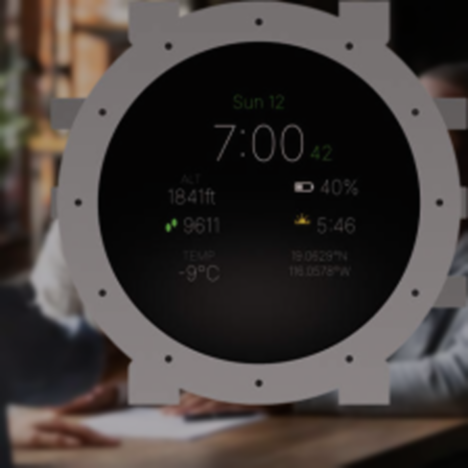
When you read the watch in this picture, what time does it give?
7:00:42
